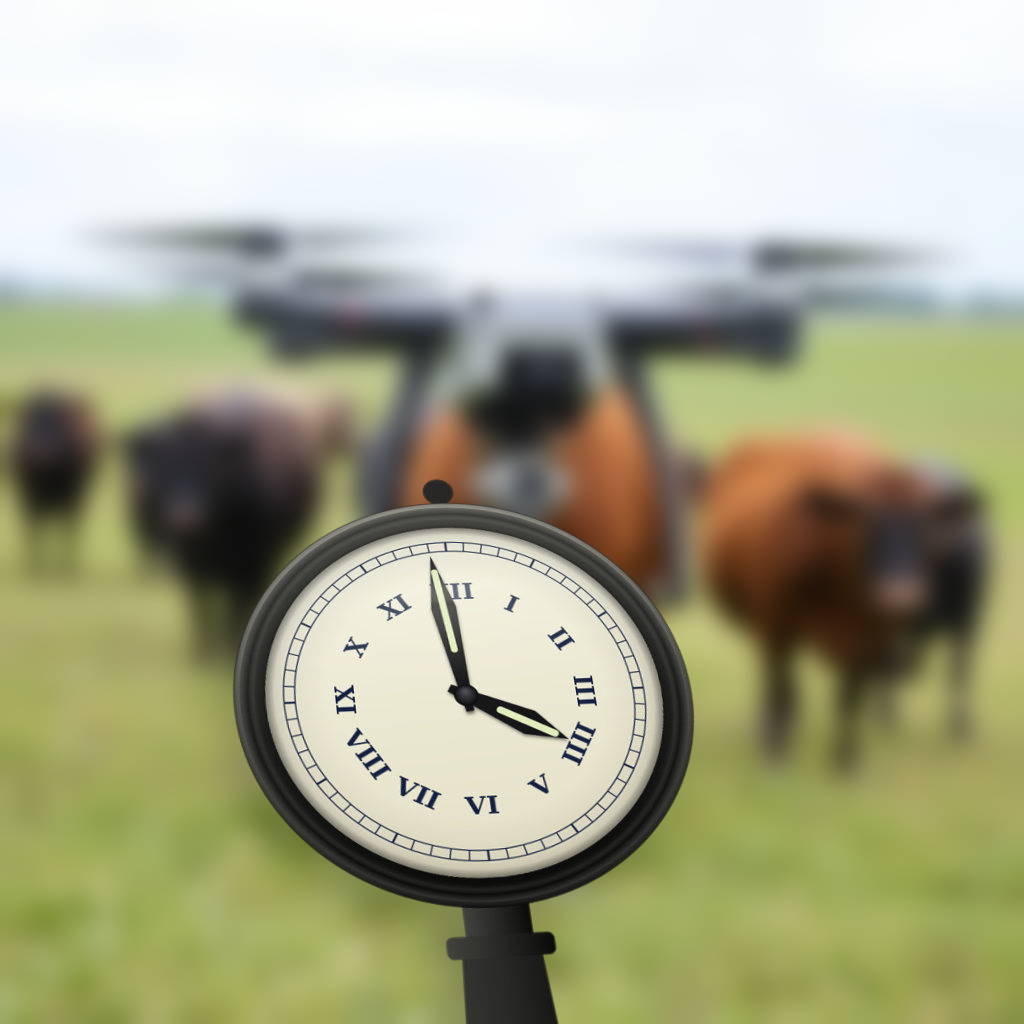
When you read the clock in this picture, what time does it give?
3:59
